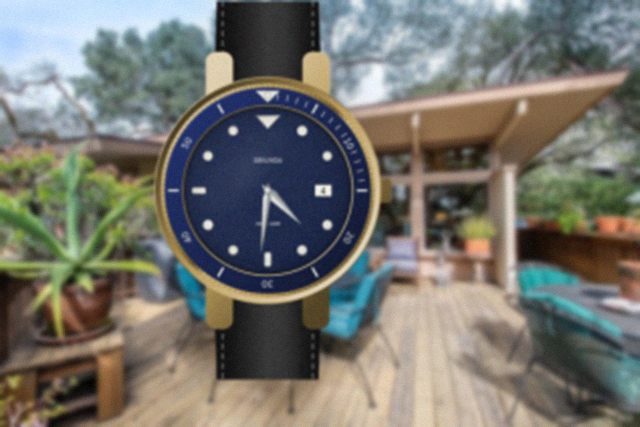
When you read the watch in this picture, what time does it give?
4:31
